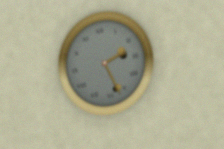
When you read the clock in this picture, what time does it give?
2:27
